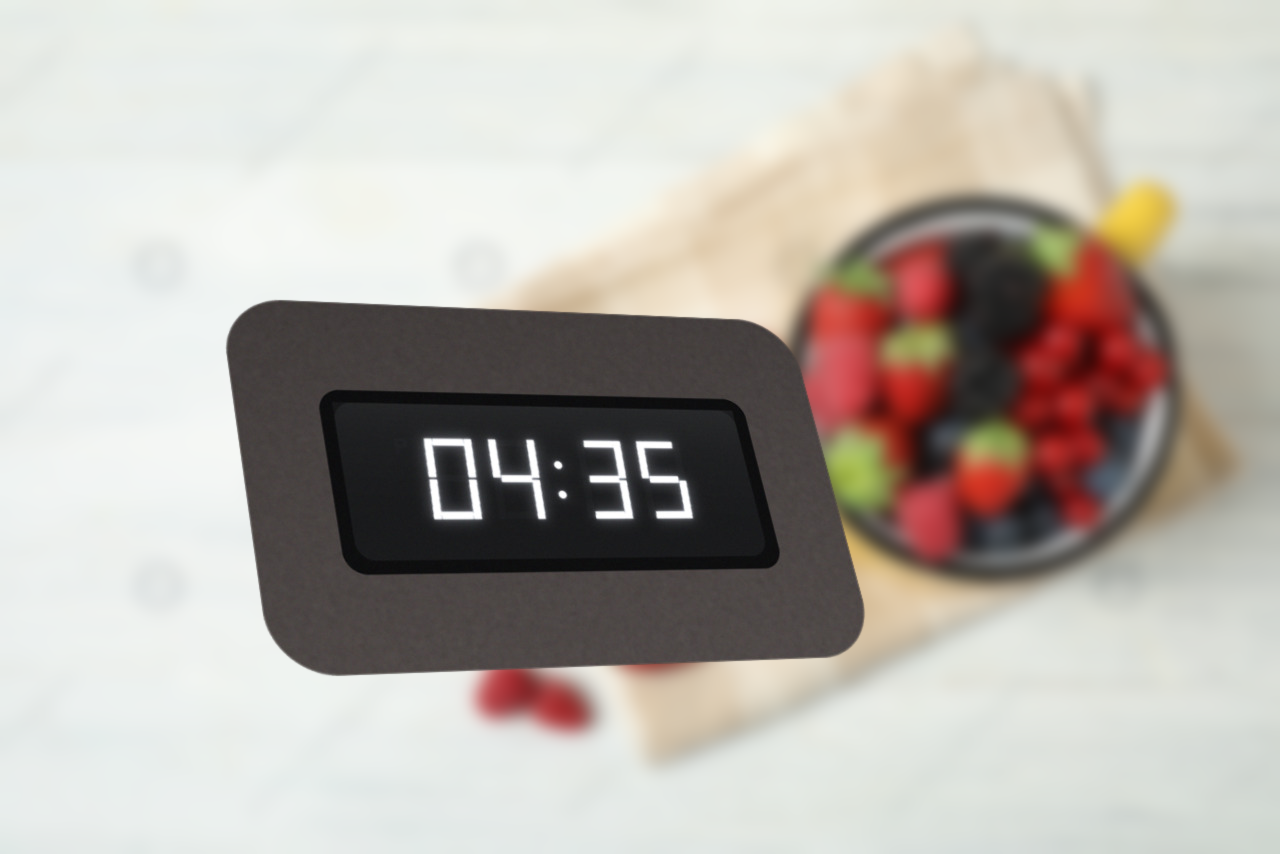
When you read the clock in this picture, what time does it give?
4:35
